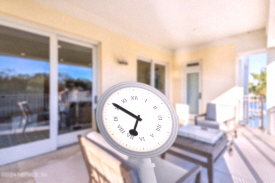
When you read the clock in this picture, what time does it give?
6:51
